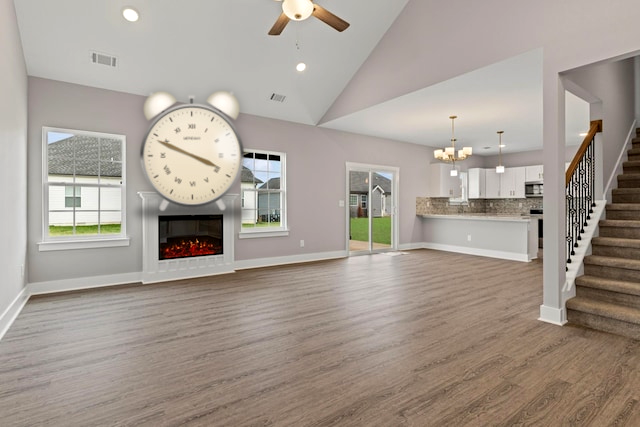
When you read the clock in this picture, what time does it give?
3:49
